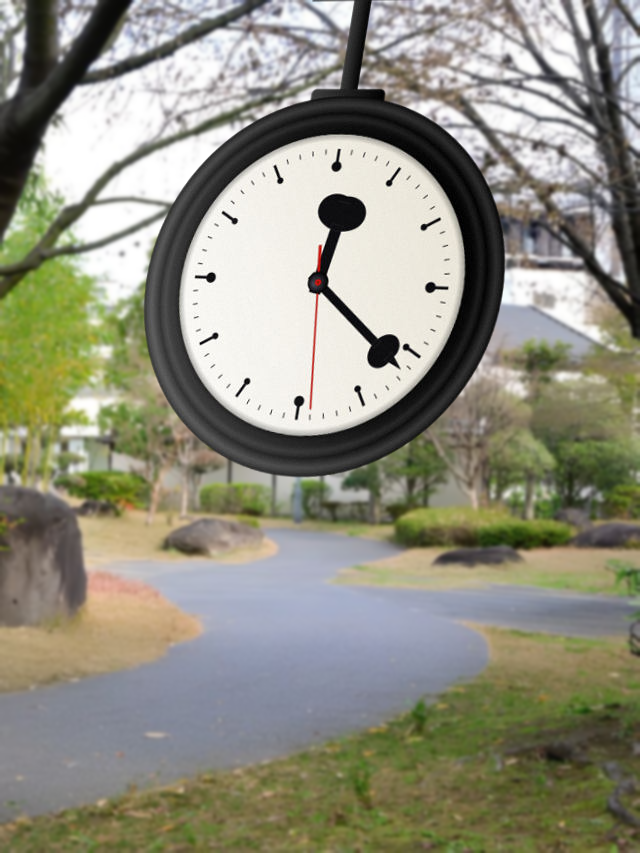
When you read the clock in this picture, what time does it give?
12:21:29
